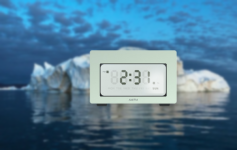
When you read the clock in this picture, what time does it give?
2:31
